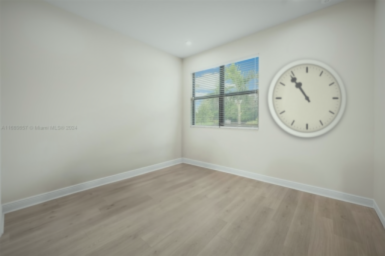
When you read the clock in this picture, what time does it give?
10:54
